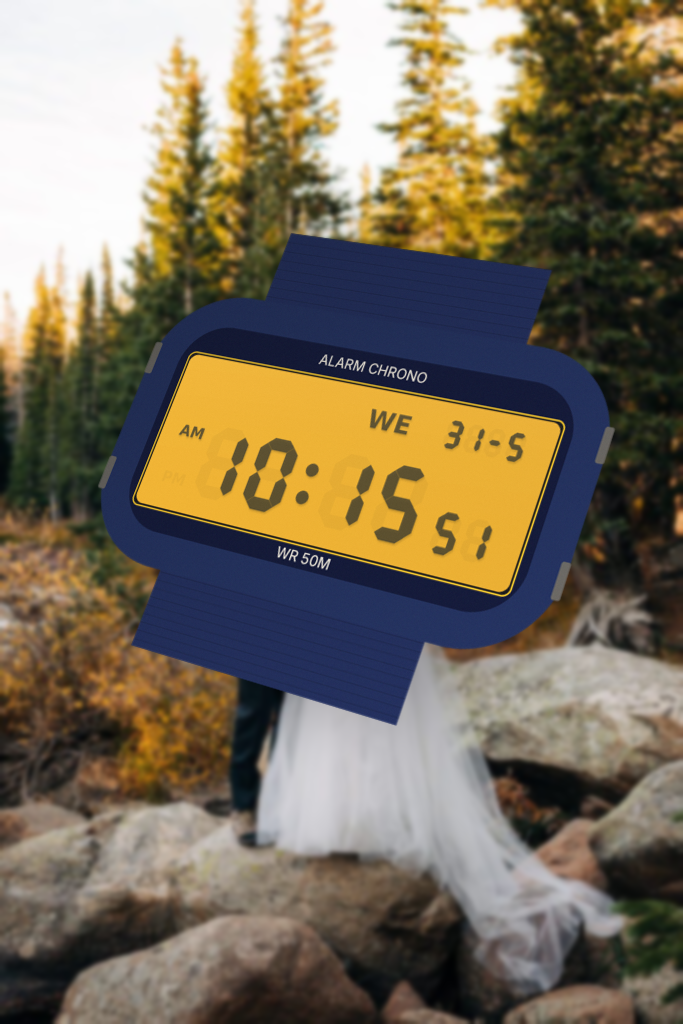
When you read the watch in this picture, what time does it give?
10:15:51
